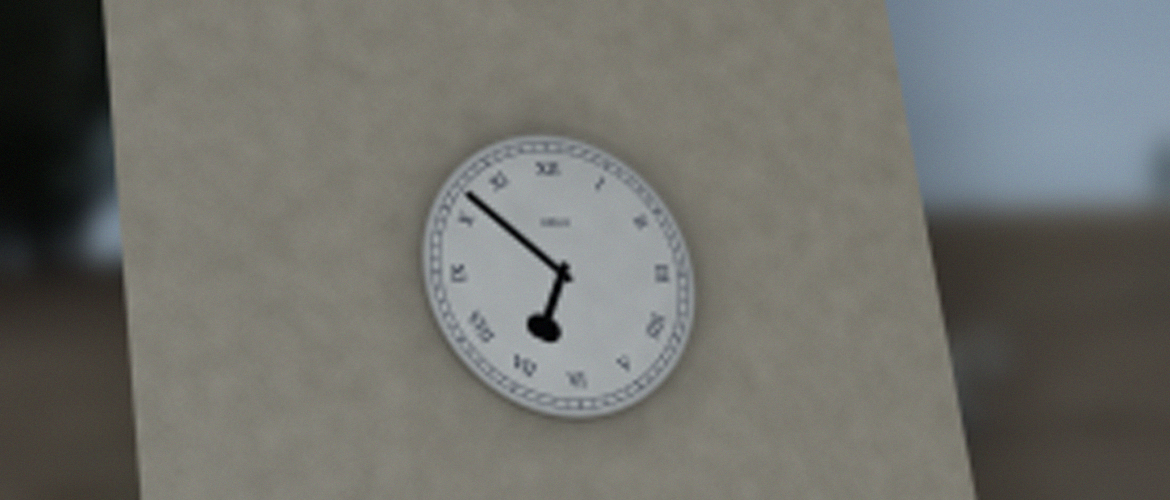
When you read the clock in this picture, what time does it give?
6:52
